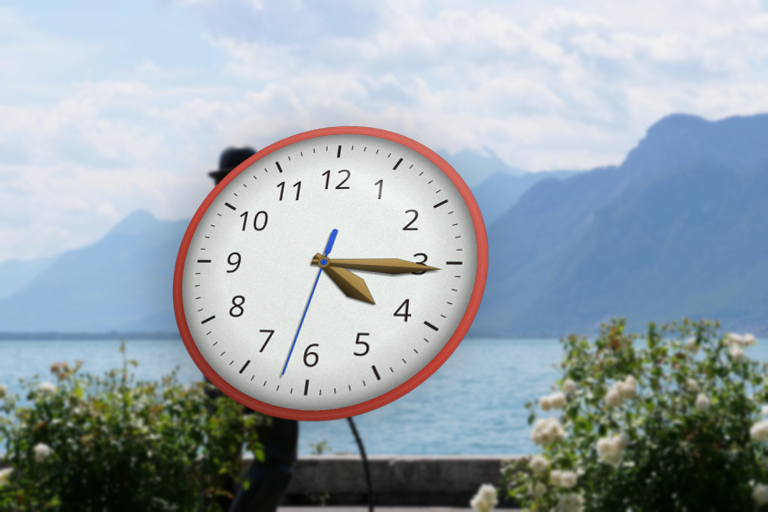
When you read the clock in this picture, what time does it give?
4:15:32
